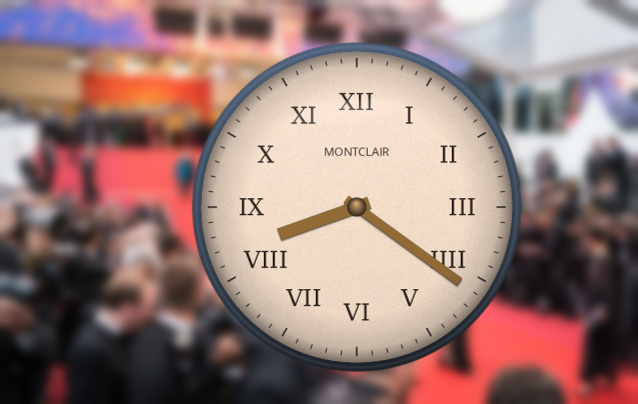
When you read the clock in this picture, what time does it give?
8:21
